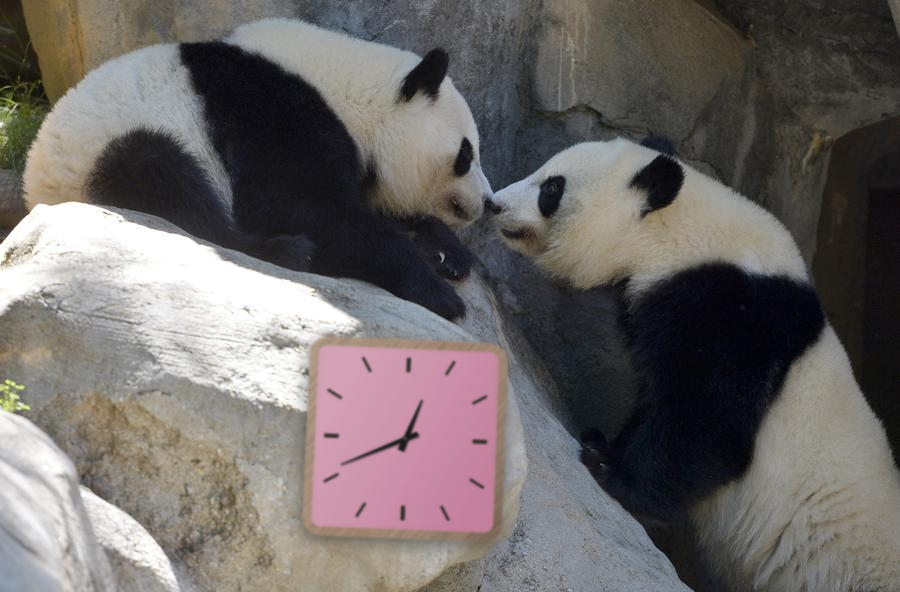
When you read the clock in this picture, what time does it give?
12:41
